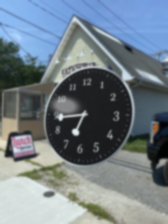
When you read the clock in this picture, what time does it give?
6:44
